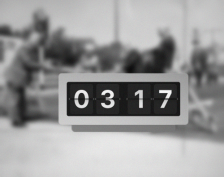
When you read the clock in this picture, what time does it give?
3:17
